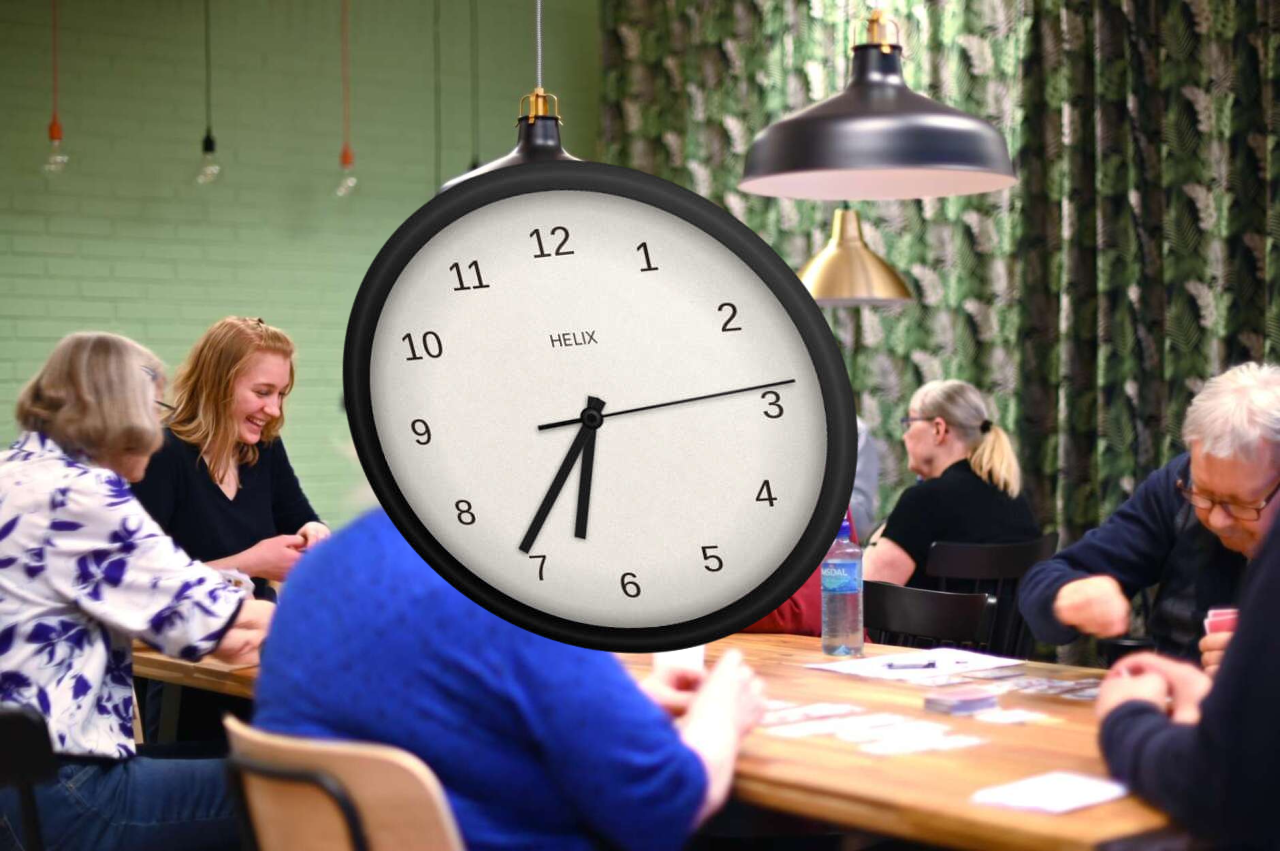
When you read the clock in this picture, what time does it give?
6:36:14
